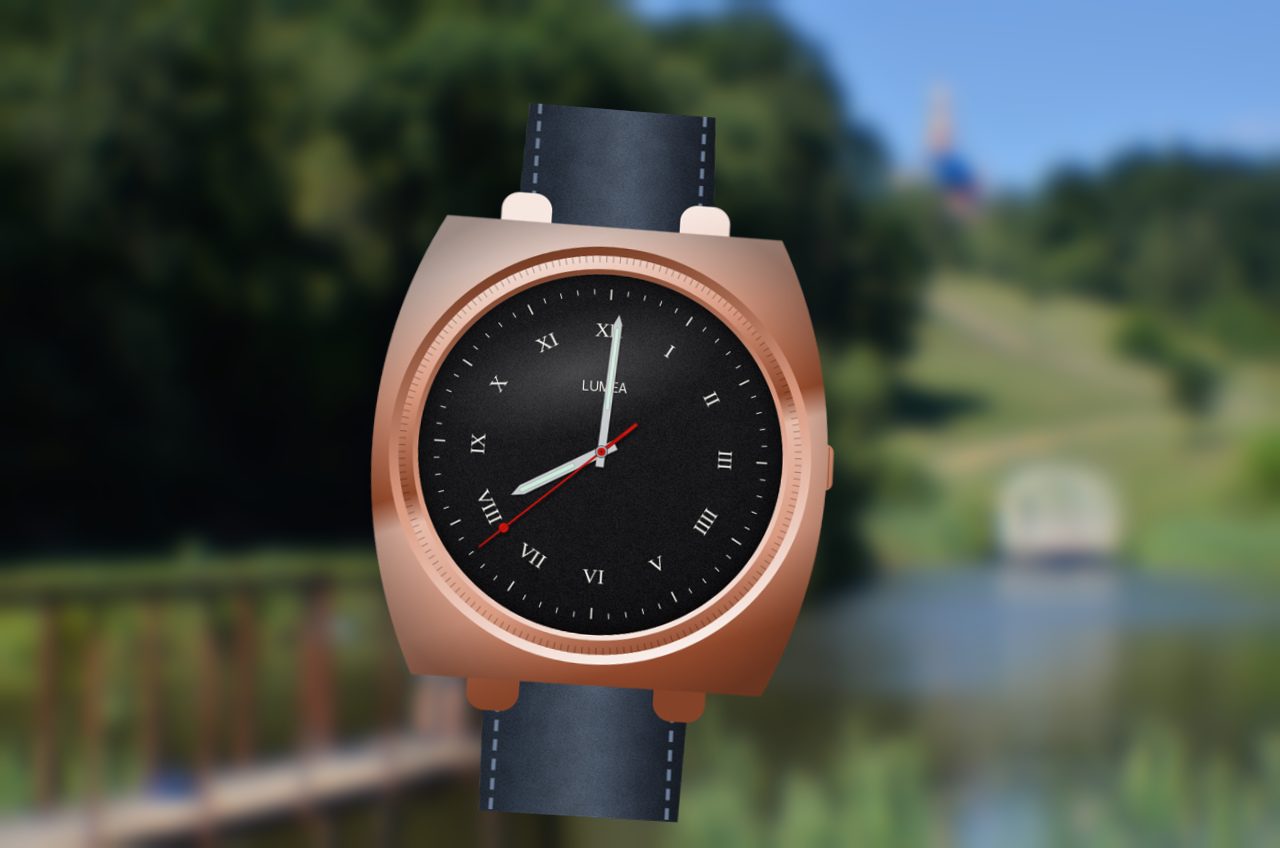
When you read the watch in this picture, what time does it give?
8:00:38
